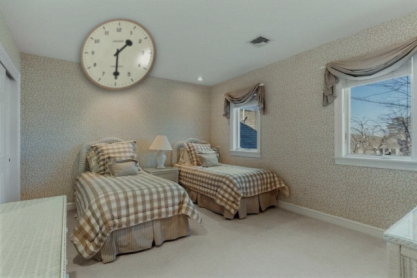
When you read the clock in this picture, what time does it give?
1:30
